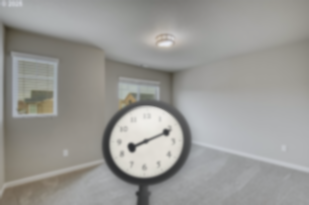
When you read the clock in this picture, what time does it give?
8:11
